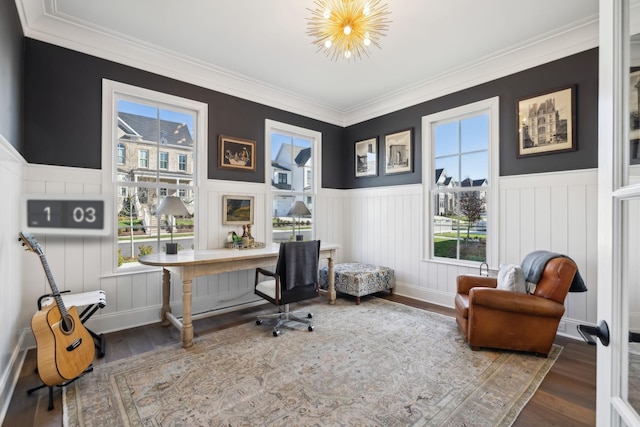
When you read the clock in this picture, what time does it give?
1:03
